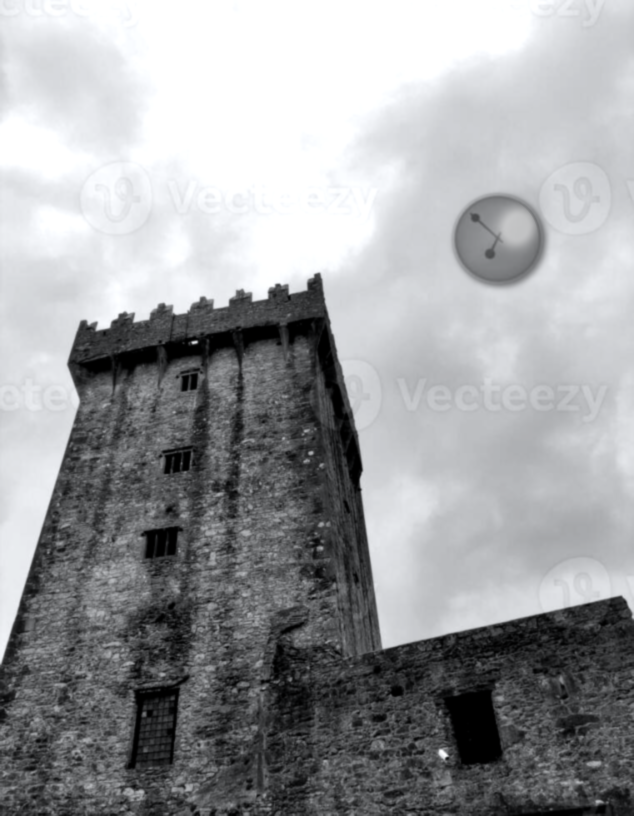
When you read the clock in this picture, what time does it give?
6:52
